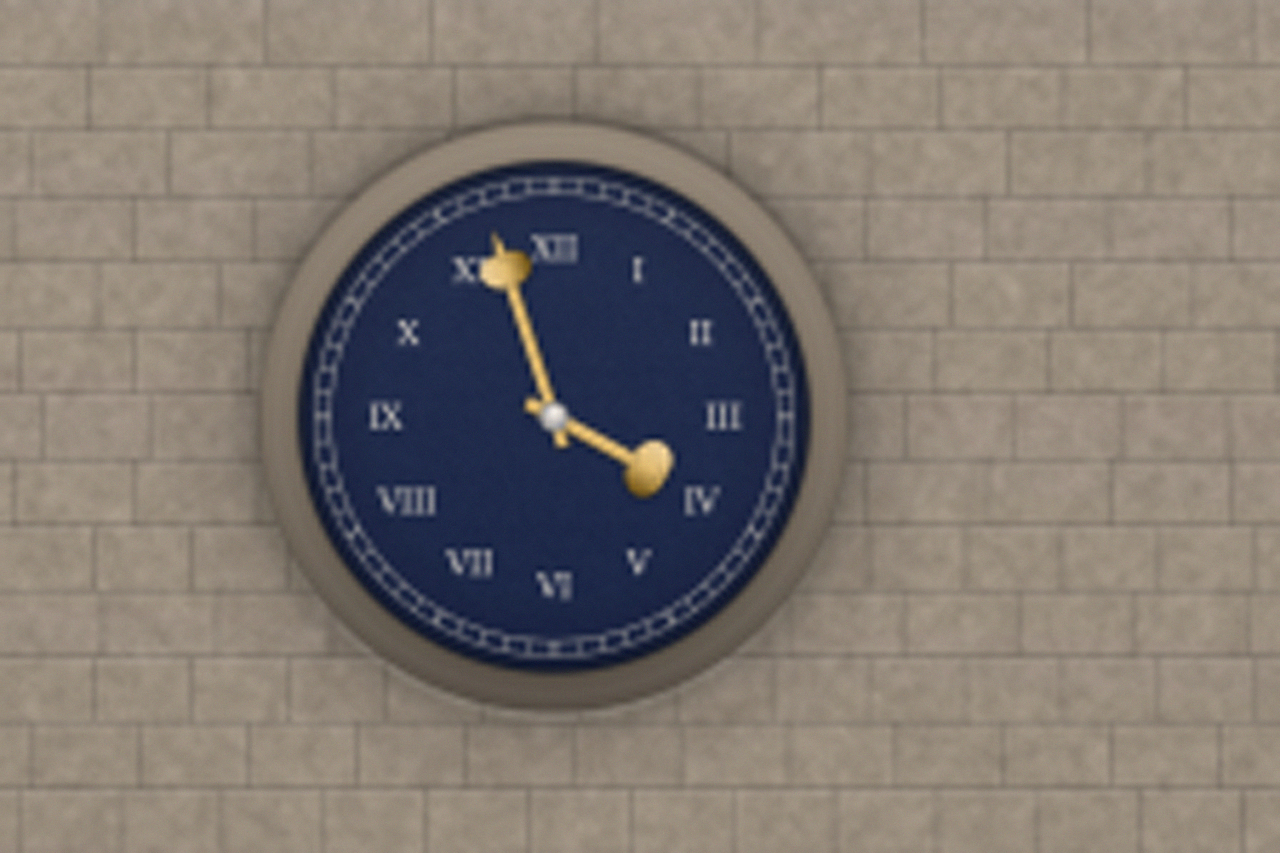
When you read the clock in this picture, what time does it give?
3:57
